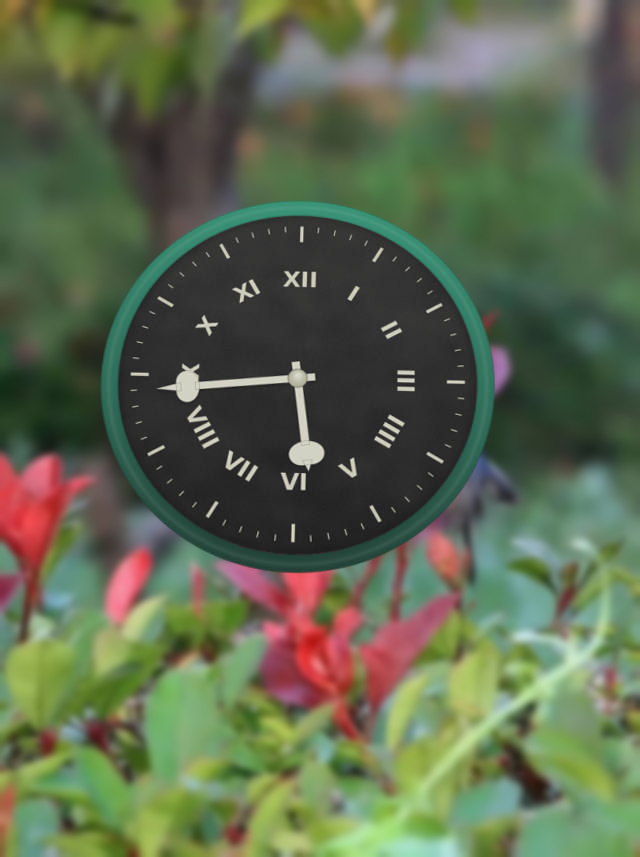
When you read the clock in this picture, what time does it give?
5:44
